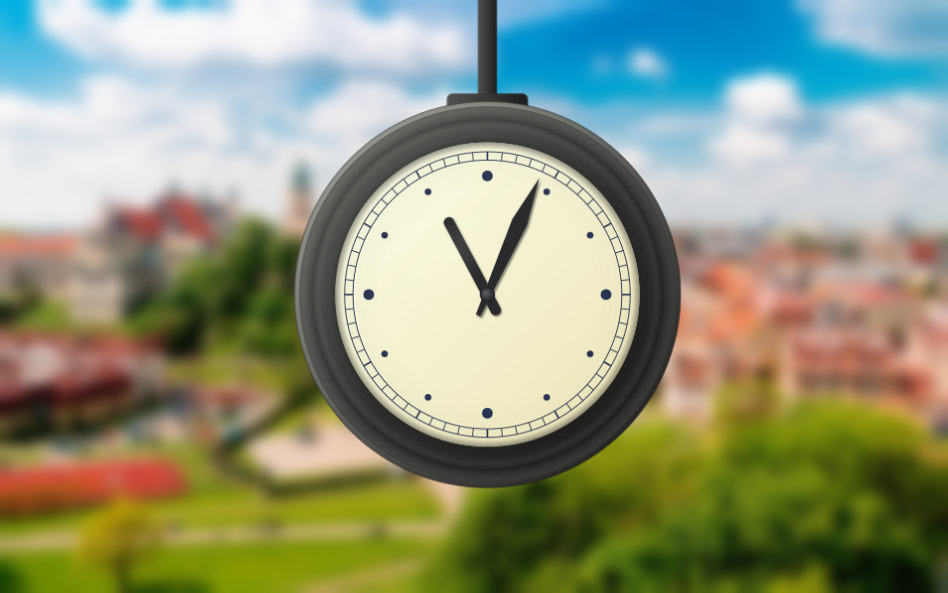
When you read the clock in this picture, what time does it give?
11:04
